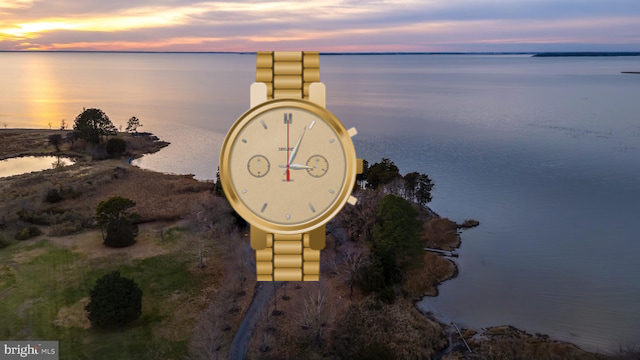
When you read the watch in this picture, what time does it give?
3:04
